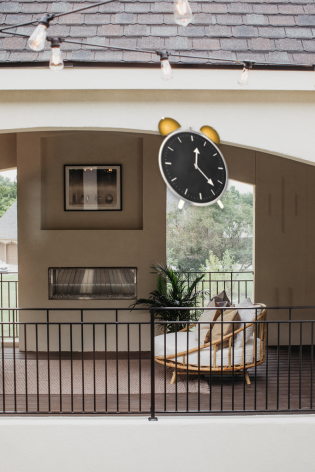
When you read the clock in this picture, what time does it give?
12:23
